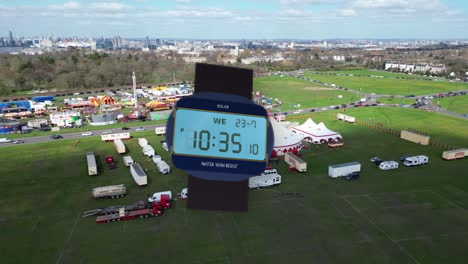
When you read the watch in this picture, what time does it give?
10:35:10
